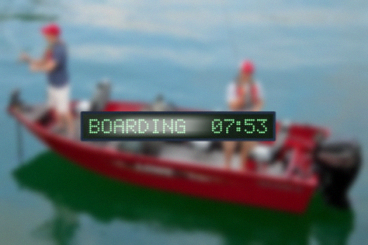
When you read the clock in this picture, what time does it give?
7:53
